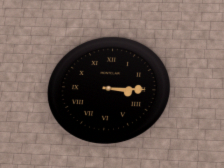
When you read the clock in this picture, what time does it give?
3:15
